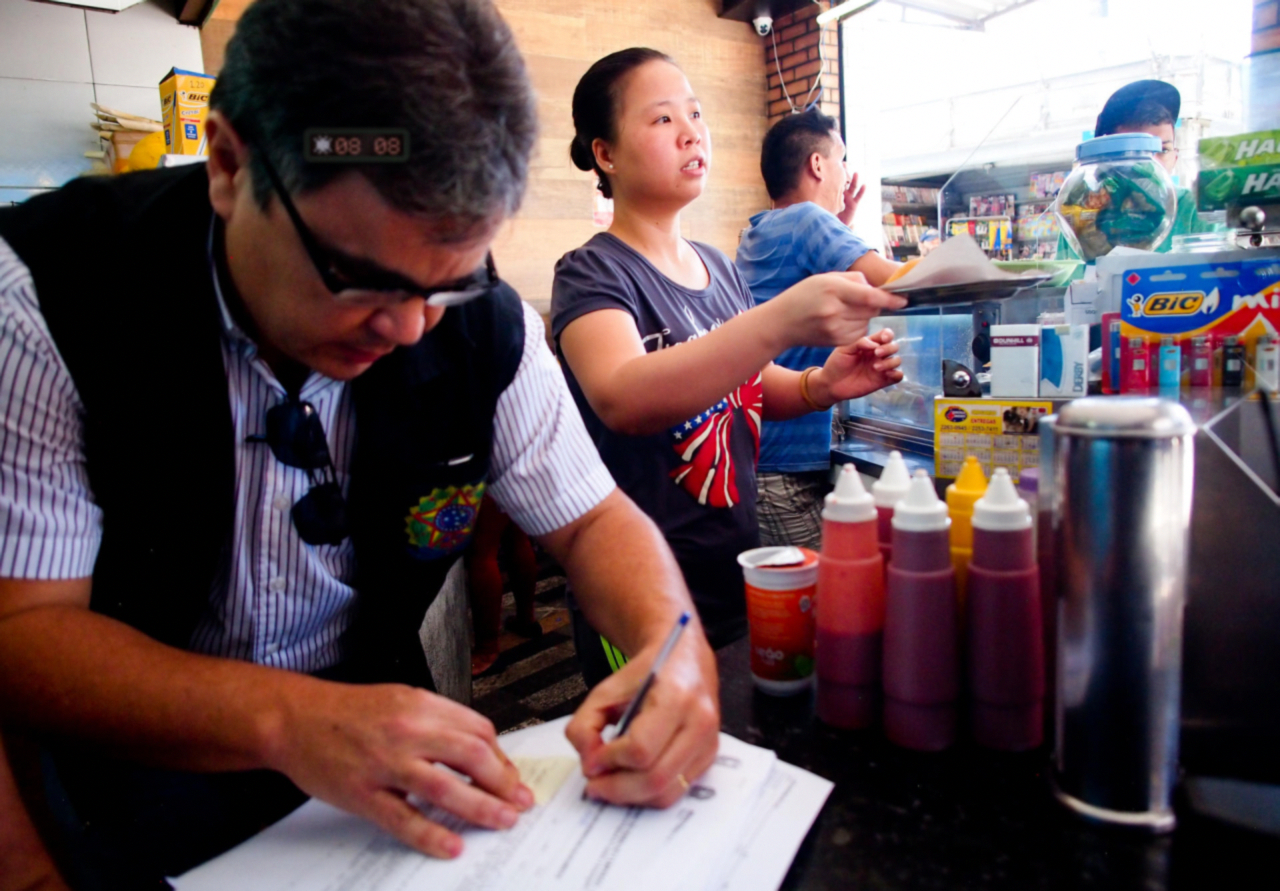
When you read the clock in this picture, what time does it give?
8:08
